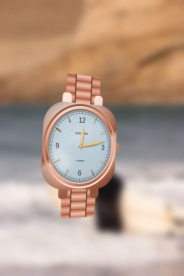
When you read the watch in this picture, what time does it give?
12:13
